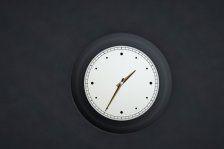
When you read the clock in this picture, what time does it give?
1:35
